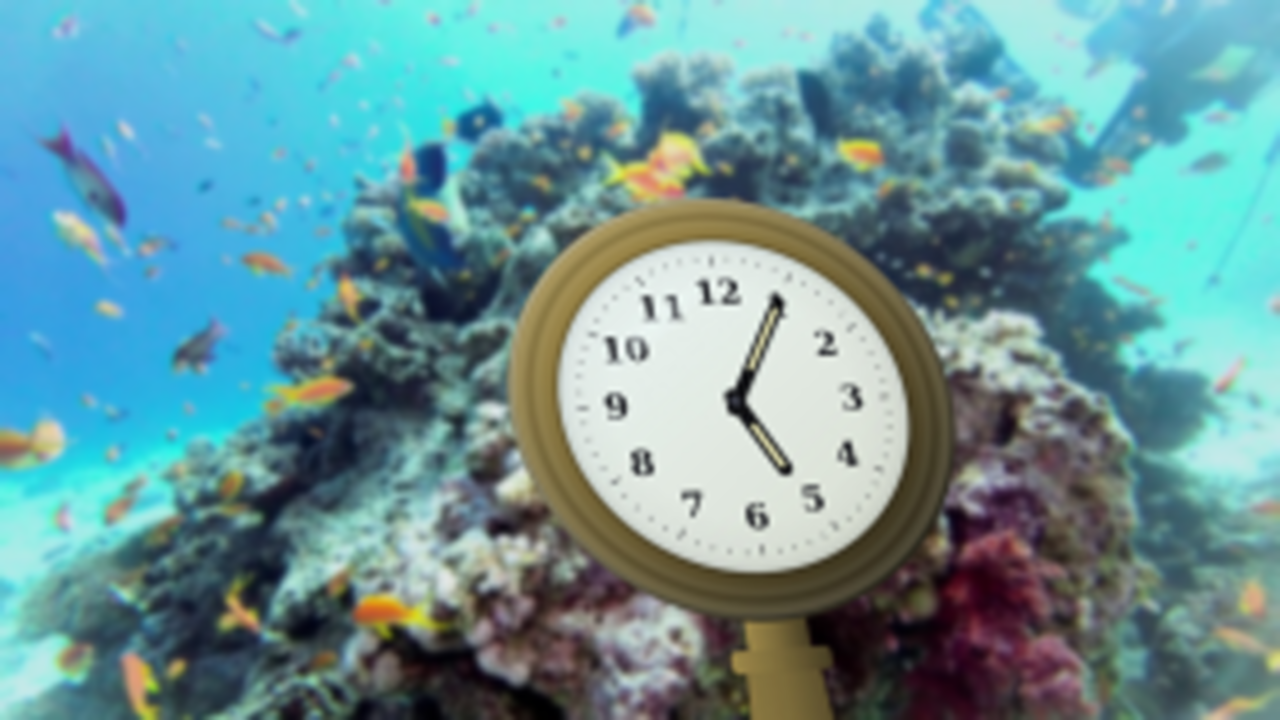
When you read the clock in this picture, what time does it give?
5:05
